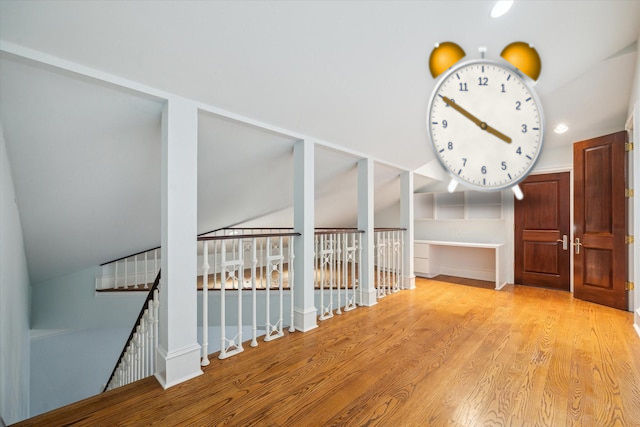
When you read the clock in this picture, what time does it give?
3:50
